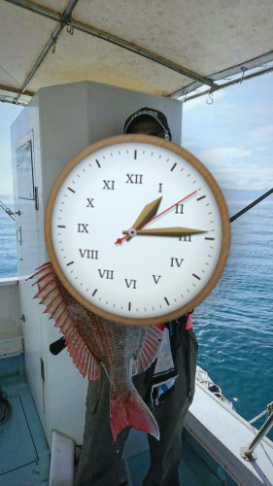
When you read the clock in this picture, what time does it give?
1:14:09
